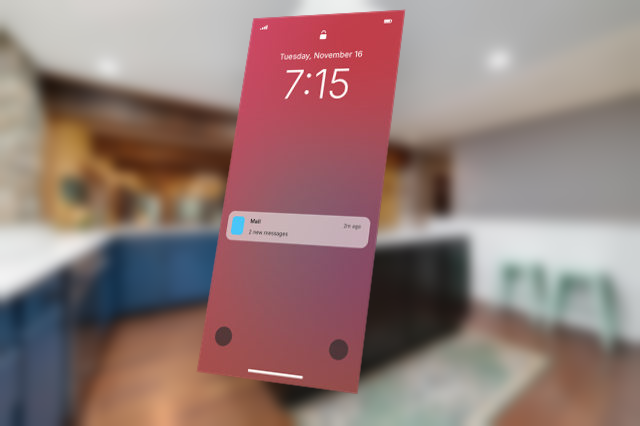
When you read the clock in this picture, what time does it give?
7:15
